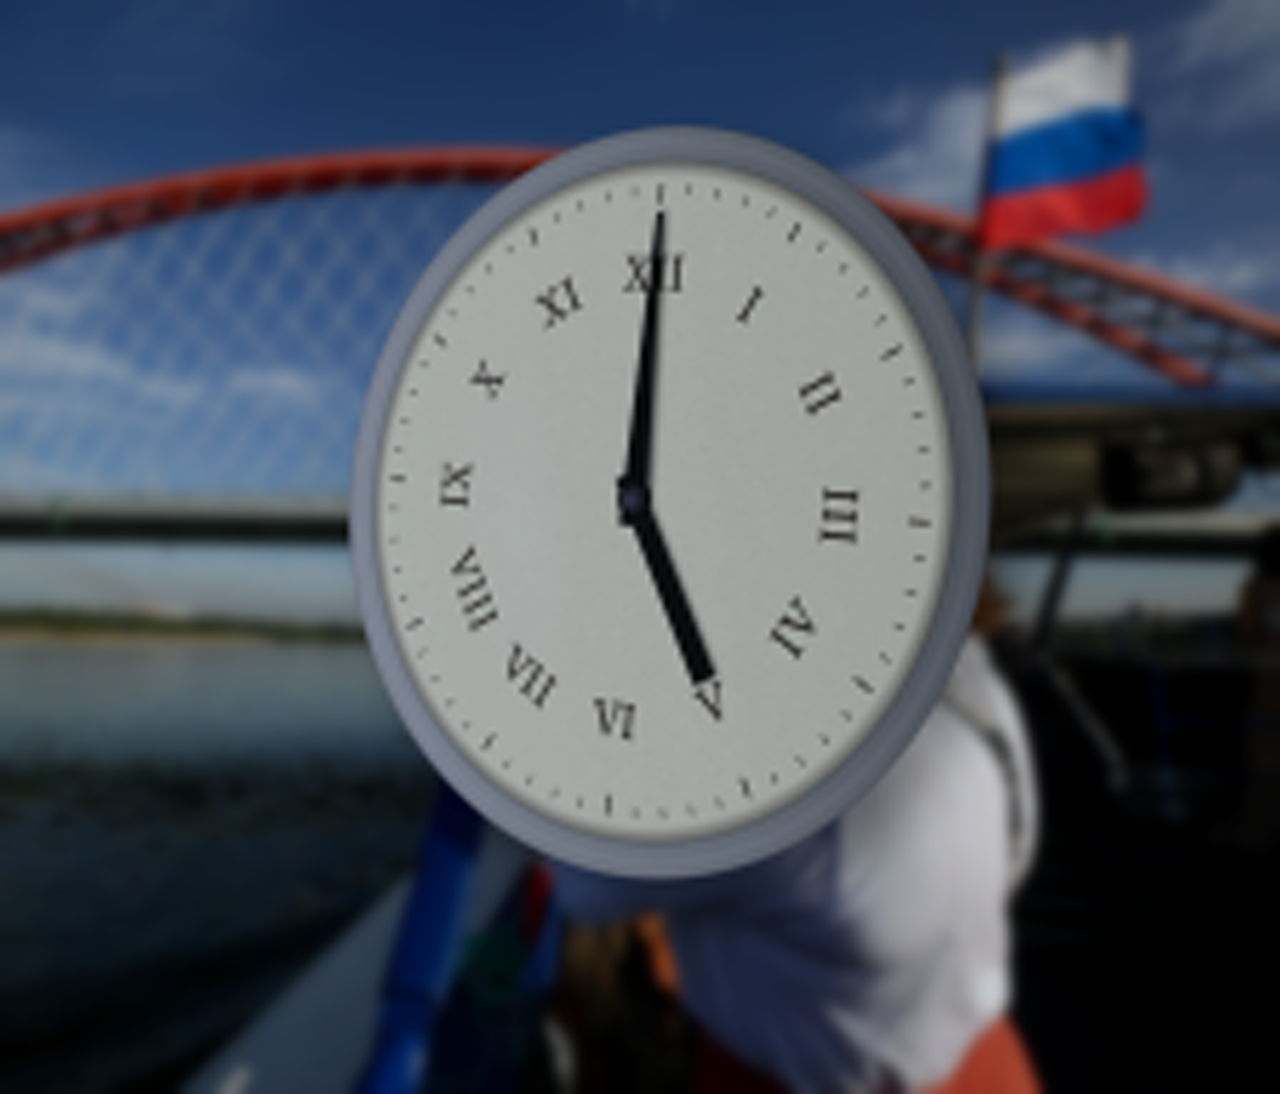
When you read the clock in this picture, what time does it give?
5:00
